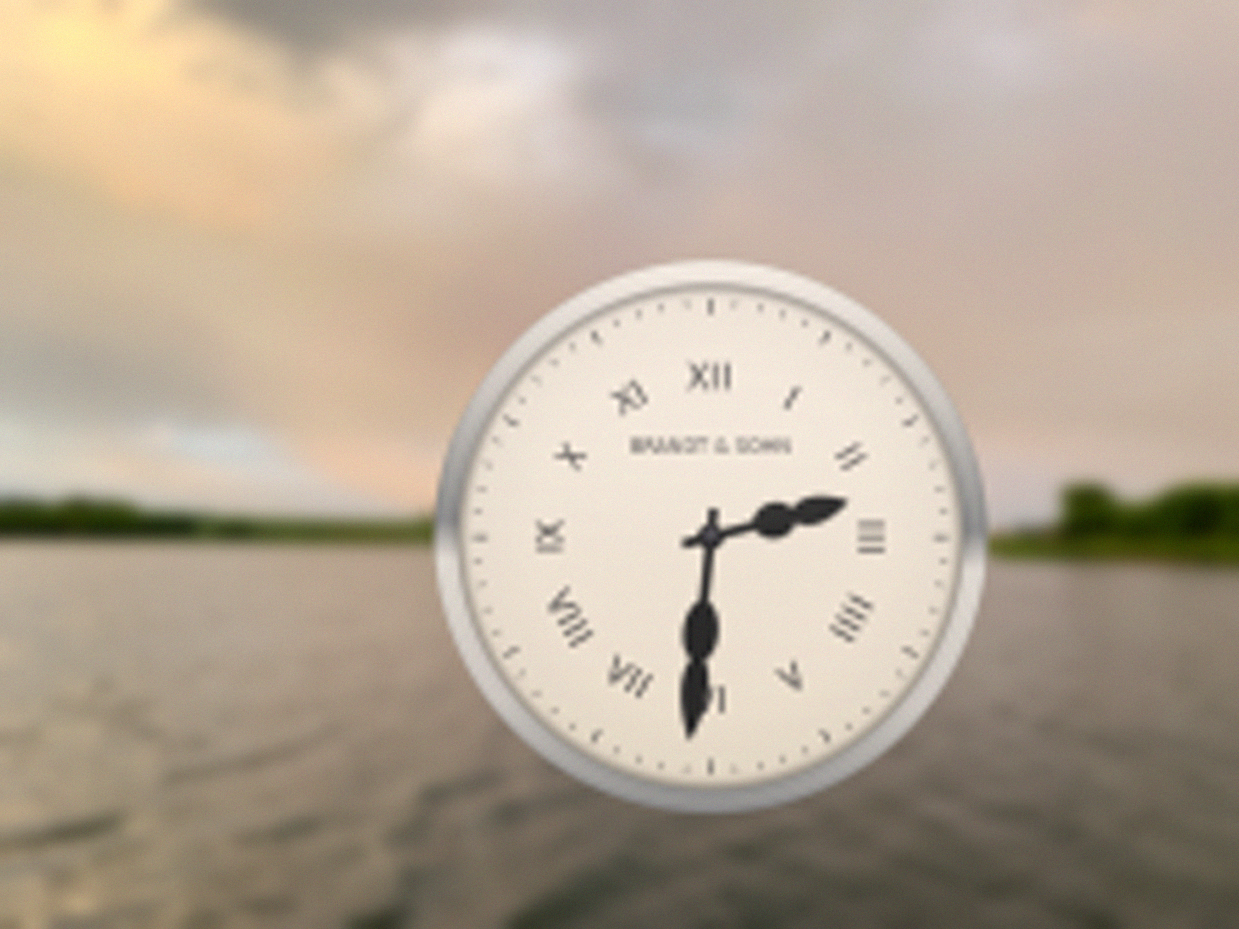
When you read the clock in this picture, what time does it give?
2:31
